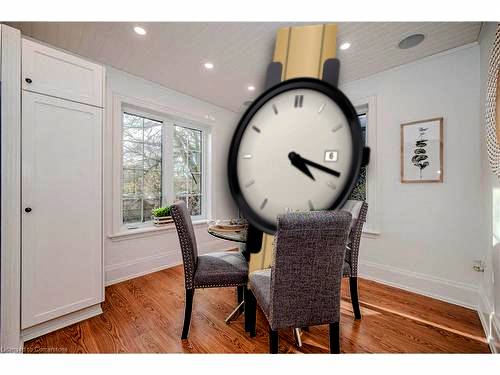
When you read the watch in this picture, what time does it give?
4:18
